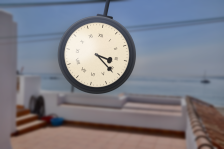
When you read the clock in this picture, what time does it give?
3:21
